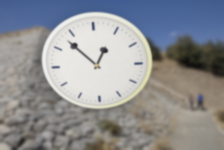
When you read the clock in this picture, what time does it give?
12:53
